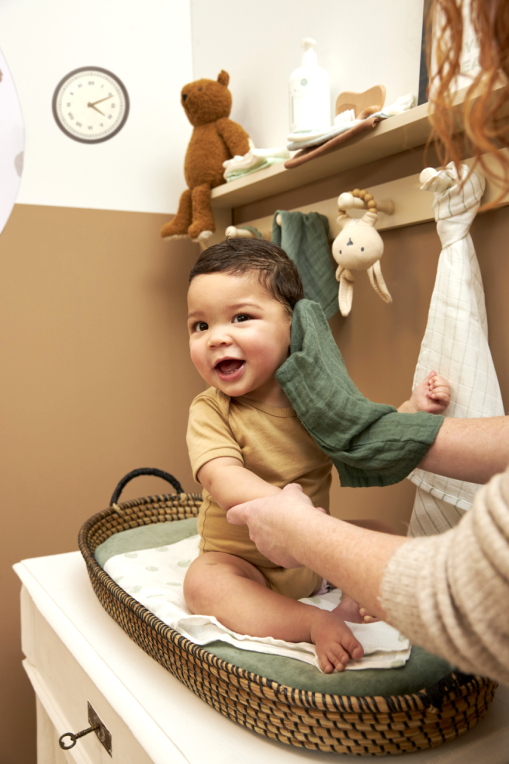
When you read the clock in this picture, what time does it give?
4:11
